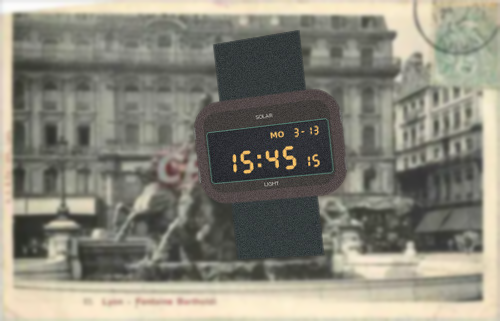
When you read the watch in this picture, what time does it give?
15:45:15
